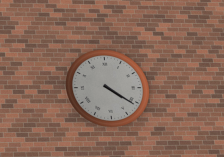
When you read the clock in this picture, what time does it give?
4:21
